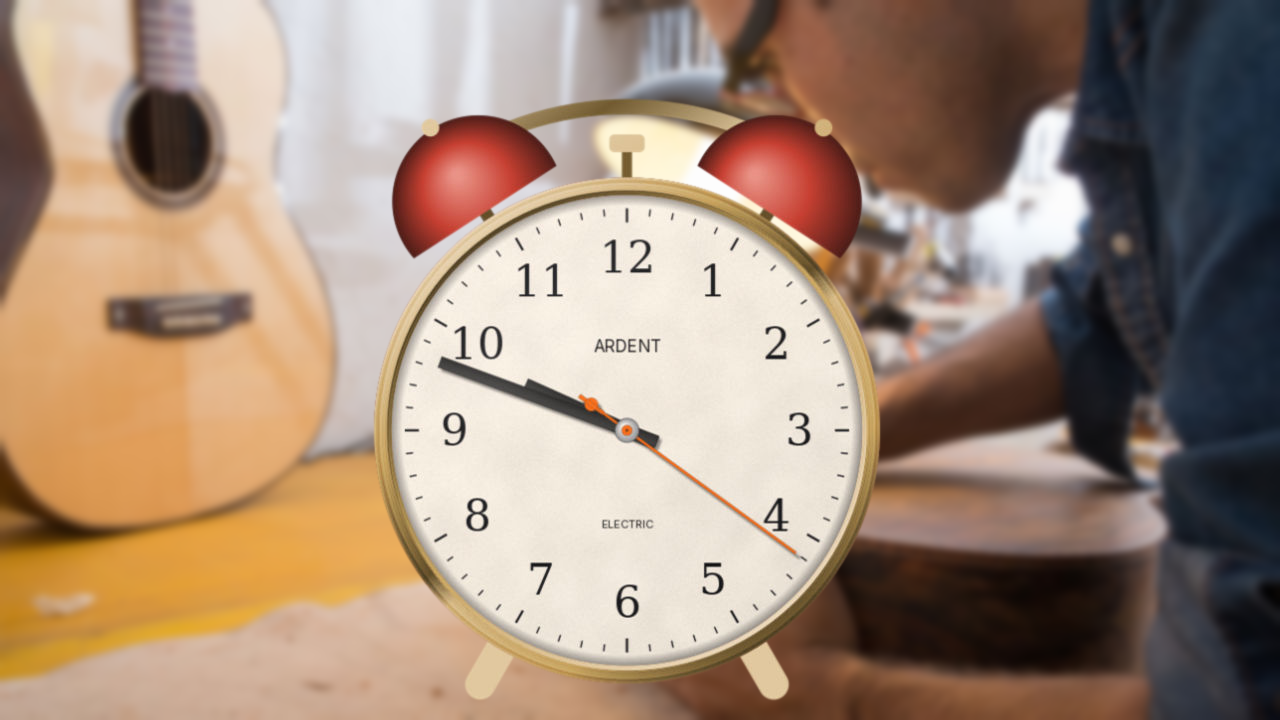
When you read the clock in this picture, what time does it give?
9:48:21
